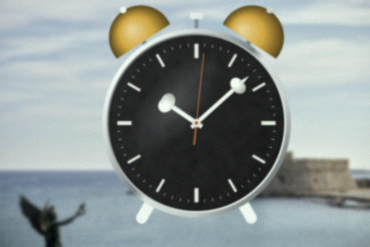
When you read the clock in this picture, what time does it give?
10:08:01
